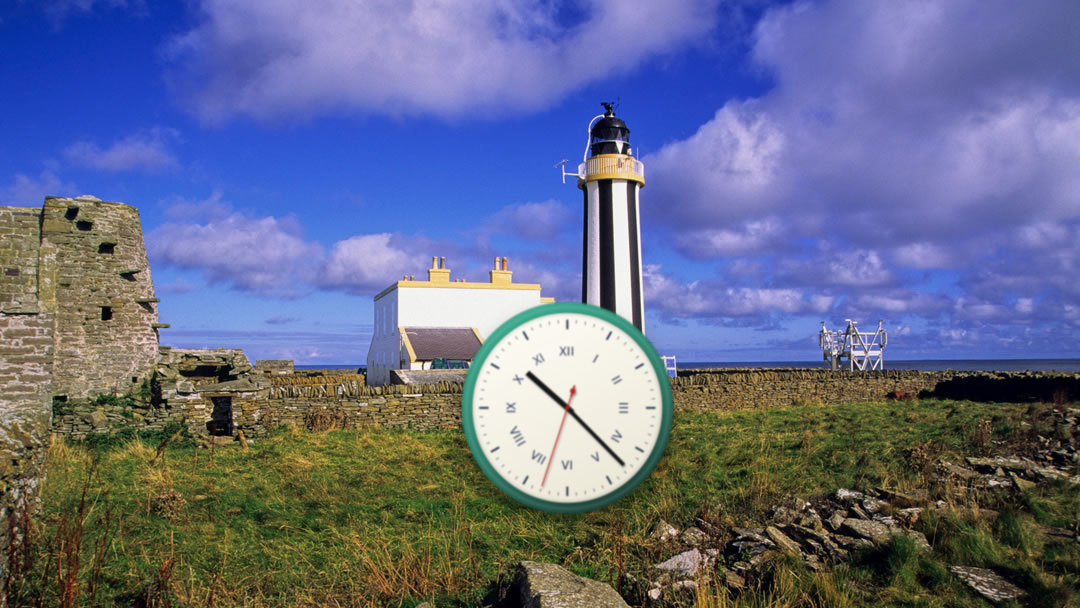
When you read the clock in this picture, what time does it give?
10:22:33
